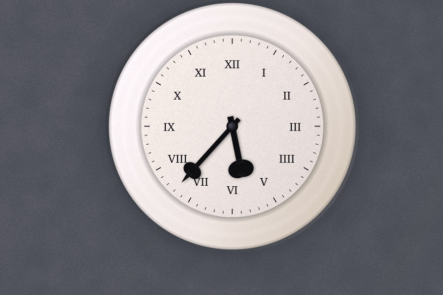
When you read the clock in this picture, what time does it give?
5:37
